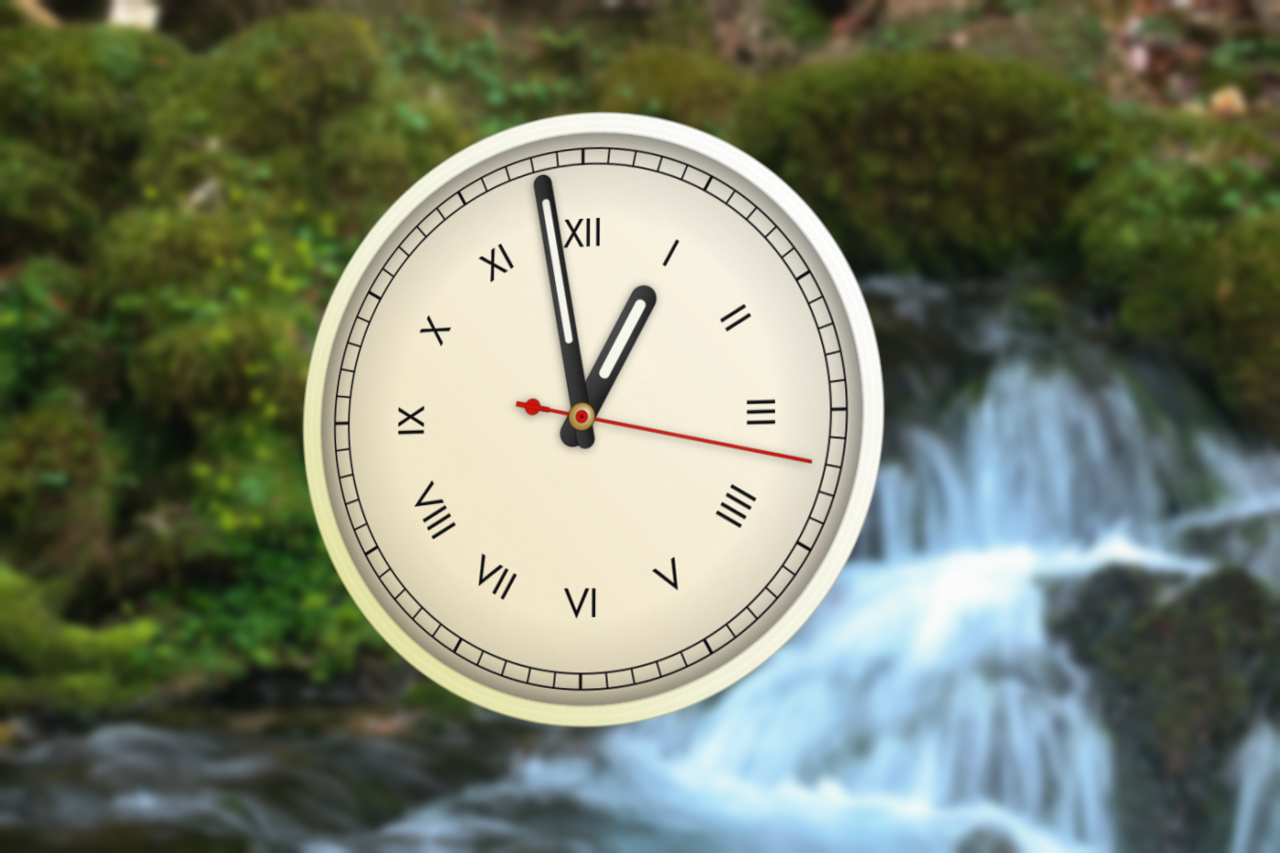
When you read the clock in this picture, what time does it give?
12:58:17
